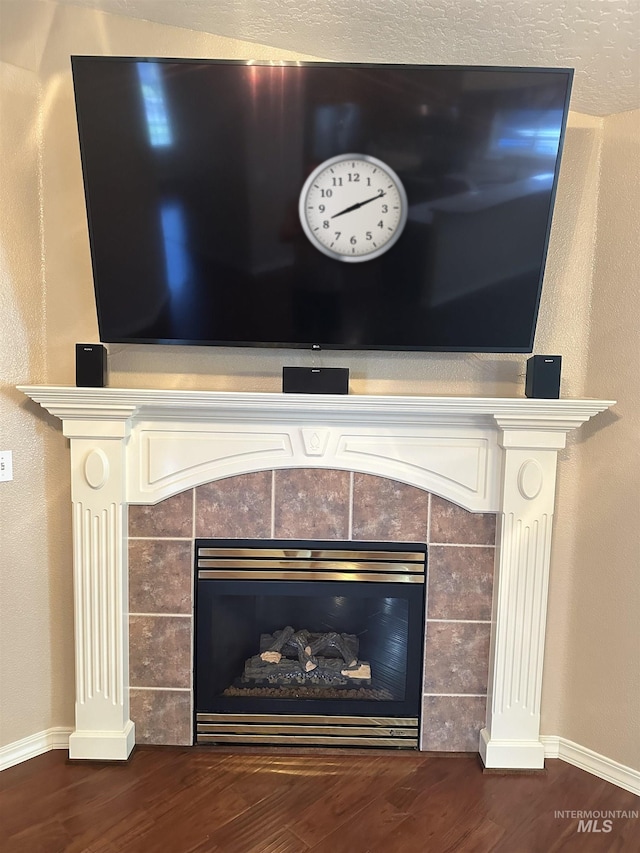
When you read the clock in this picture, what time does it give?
8:11
